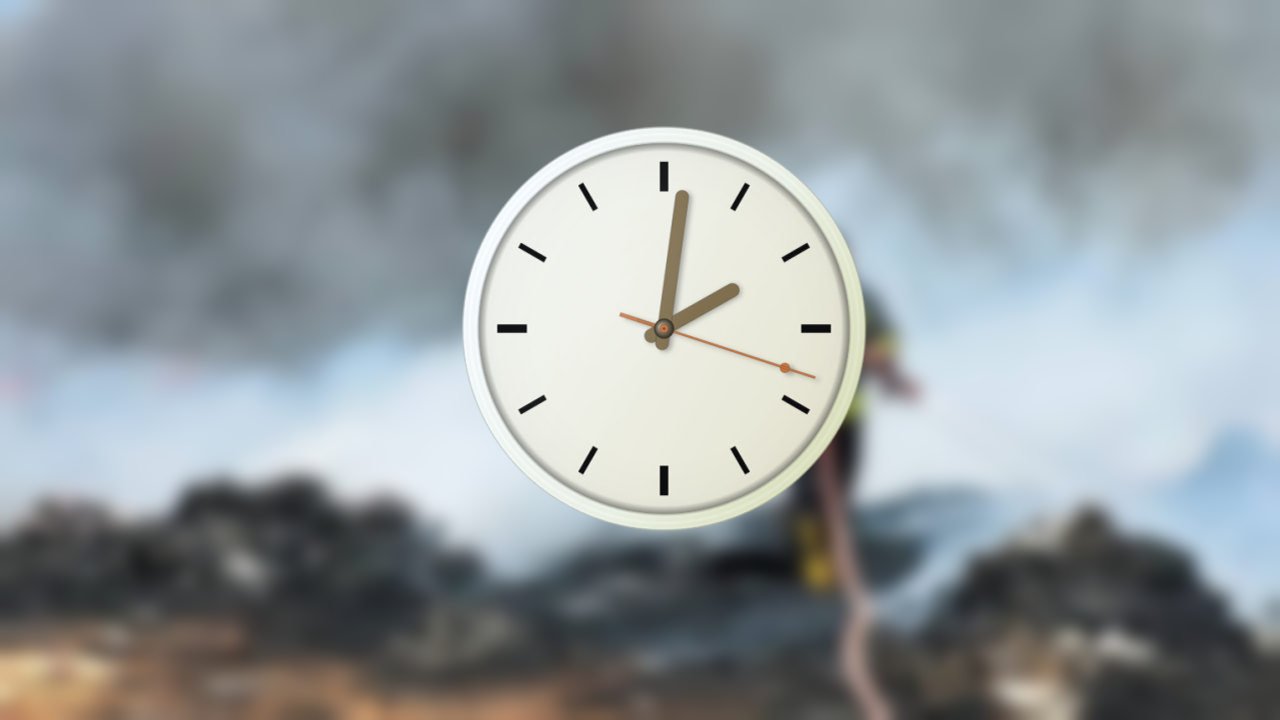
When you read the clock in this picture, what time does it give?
2:01:18
